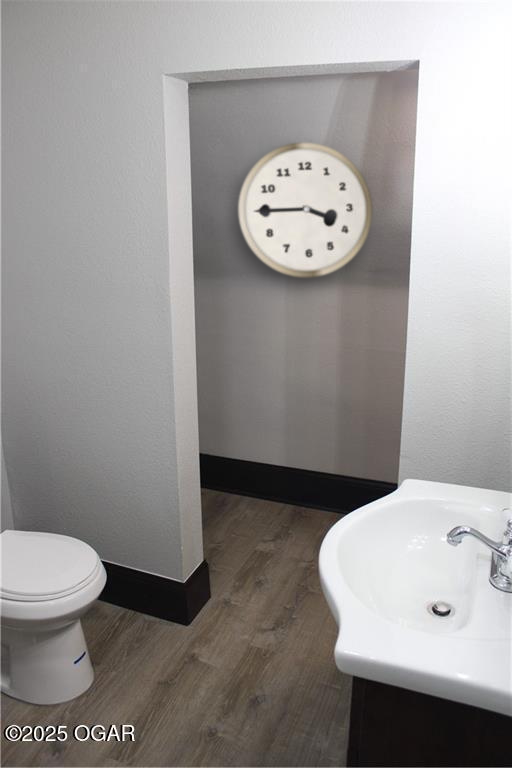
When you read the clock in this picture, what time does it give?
3:45
